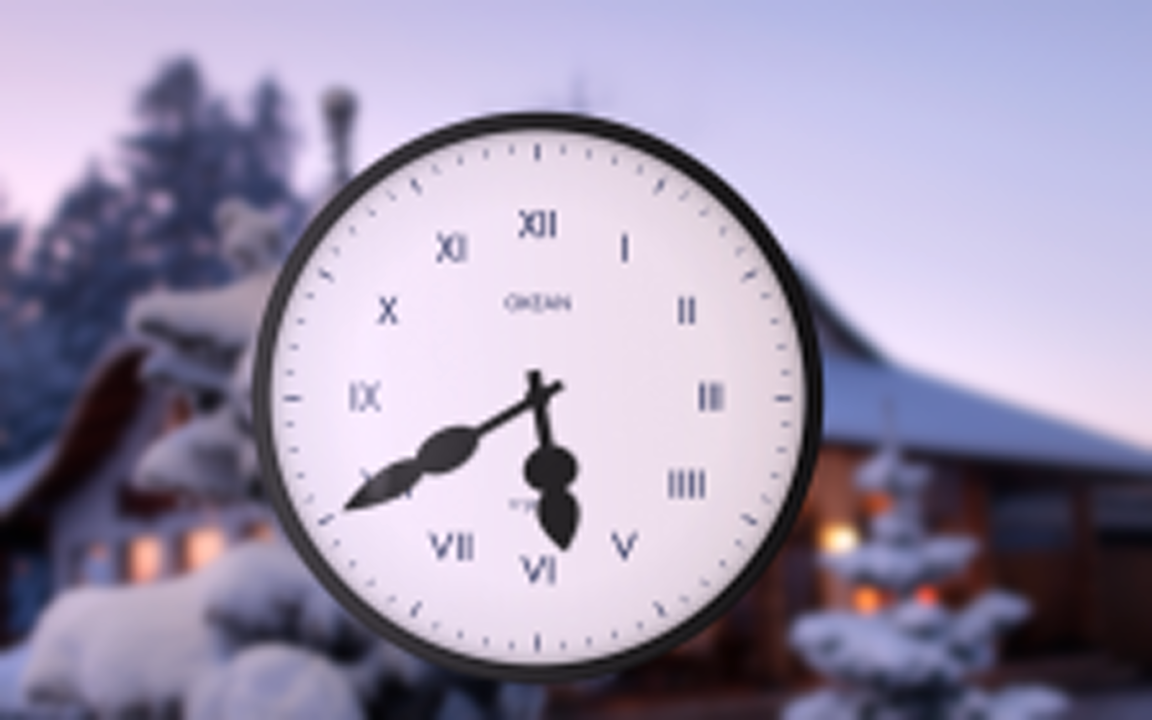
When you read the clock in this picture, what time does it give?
5:40
